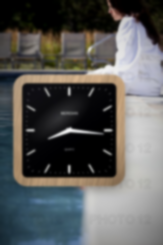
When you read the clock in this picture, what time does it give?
8:16
